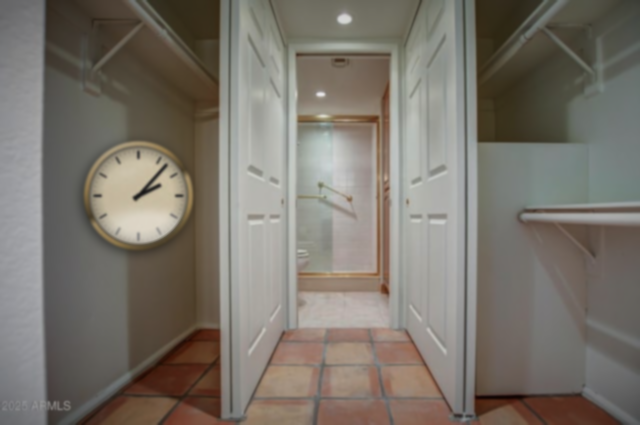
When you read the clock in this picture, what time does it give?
2:07
